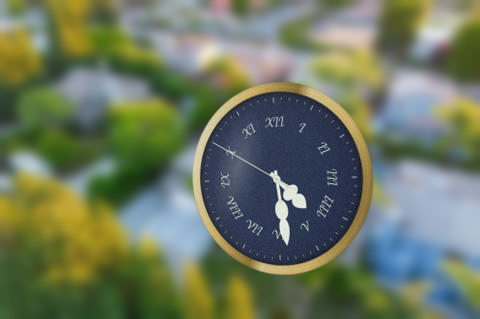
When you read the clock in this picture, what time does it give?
4:28:50
